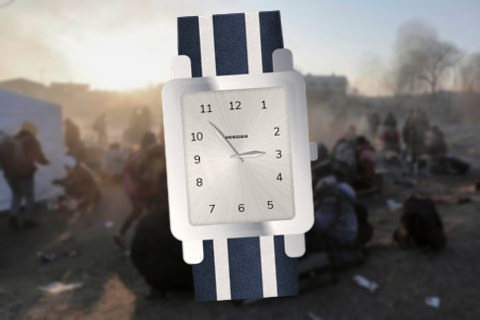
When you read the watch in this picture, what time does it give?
2:54
